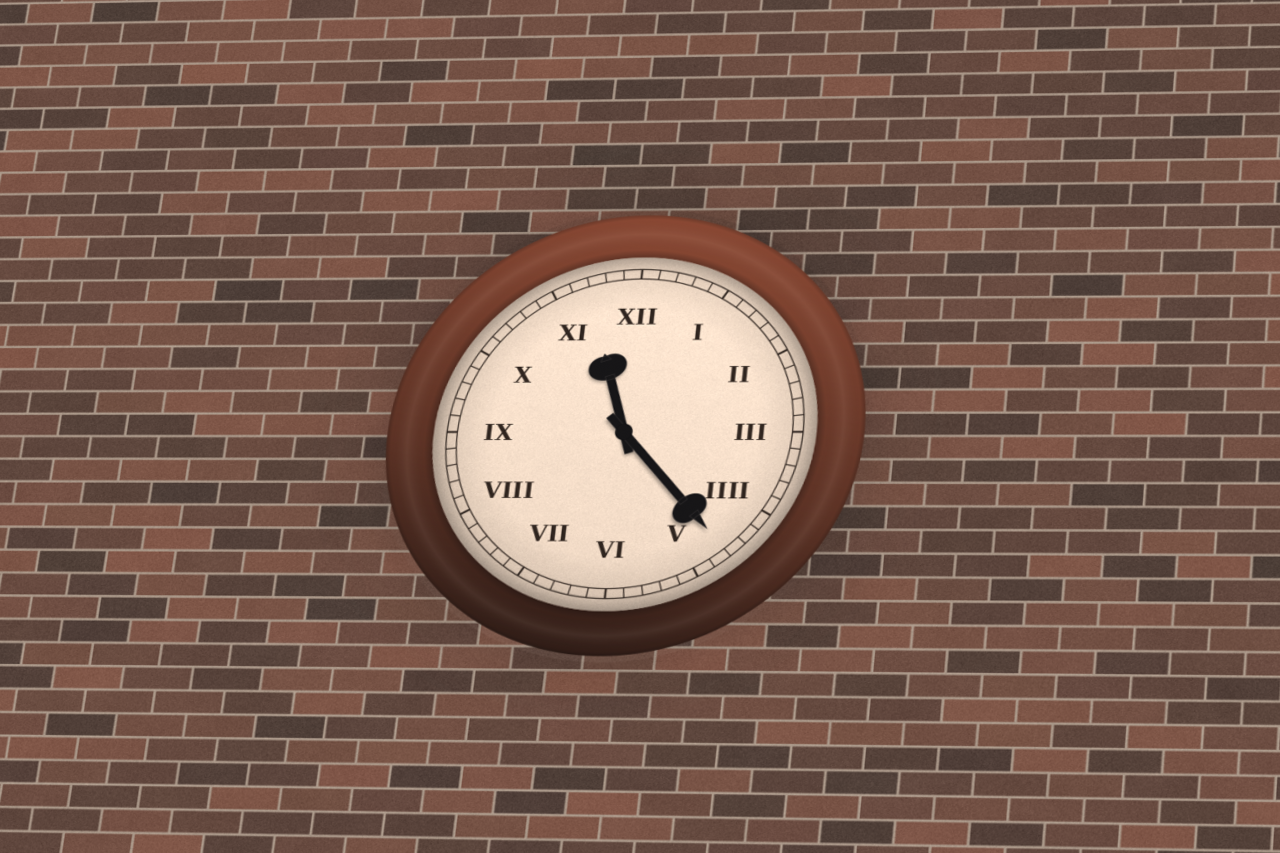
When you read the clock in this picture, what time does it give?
11:23
